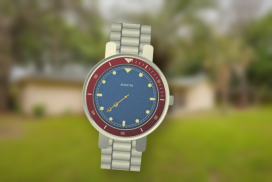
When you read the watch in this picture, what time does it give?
7:38
